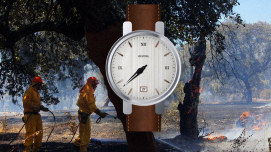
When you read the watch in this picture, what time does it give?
7:38
